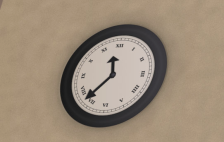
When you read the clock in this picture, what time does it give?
11:37
